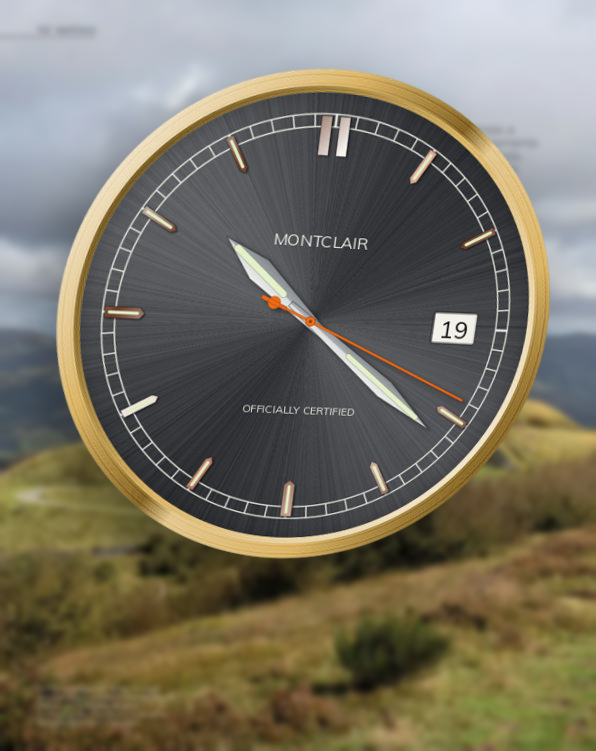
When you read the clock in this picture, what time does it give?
10:21:19
